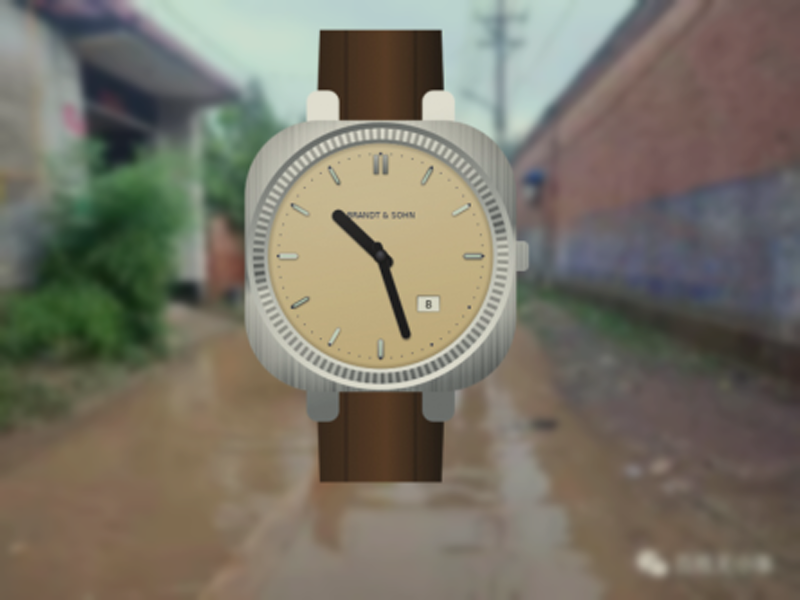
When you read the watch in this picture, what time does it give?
10:27
